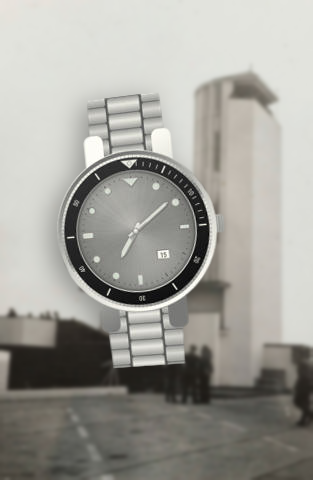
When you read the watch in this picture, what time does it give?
7:09
